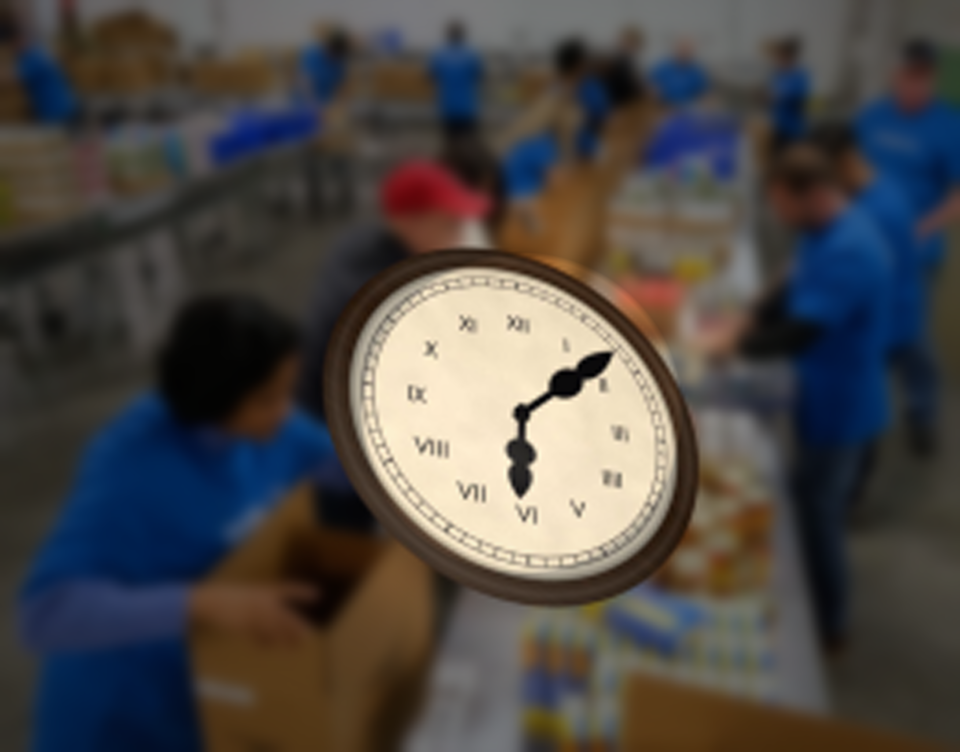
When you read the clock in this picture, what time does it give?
6:08
